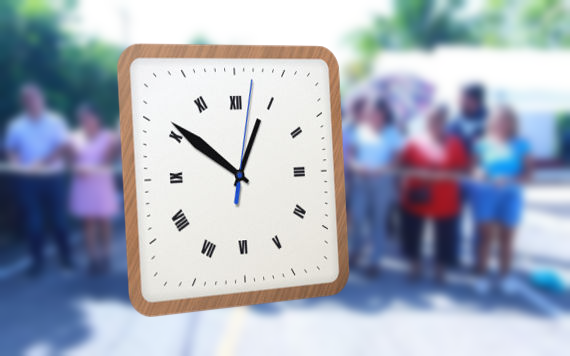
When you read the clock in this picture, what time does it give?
12:51:02
